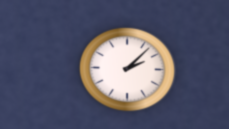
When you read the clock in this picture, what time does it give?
2:07
